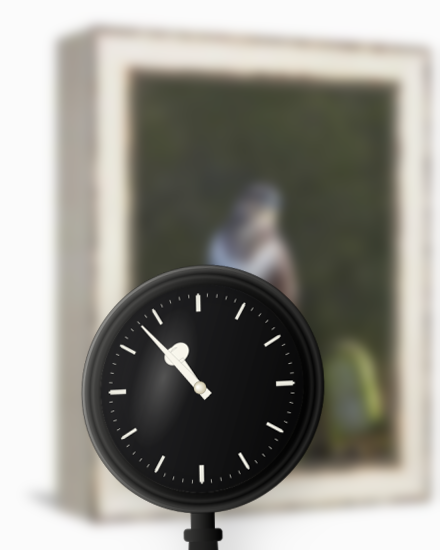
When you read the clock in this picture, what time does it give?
10:53
